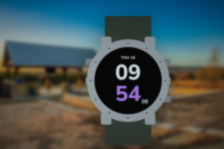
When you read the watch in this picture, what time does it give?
9:54
